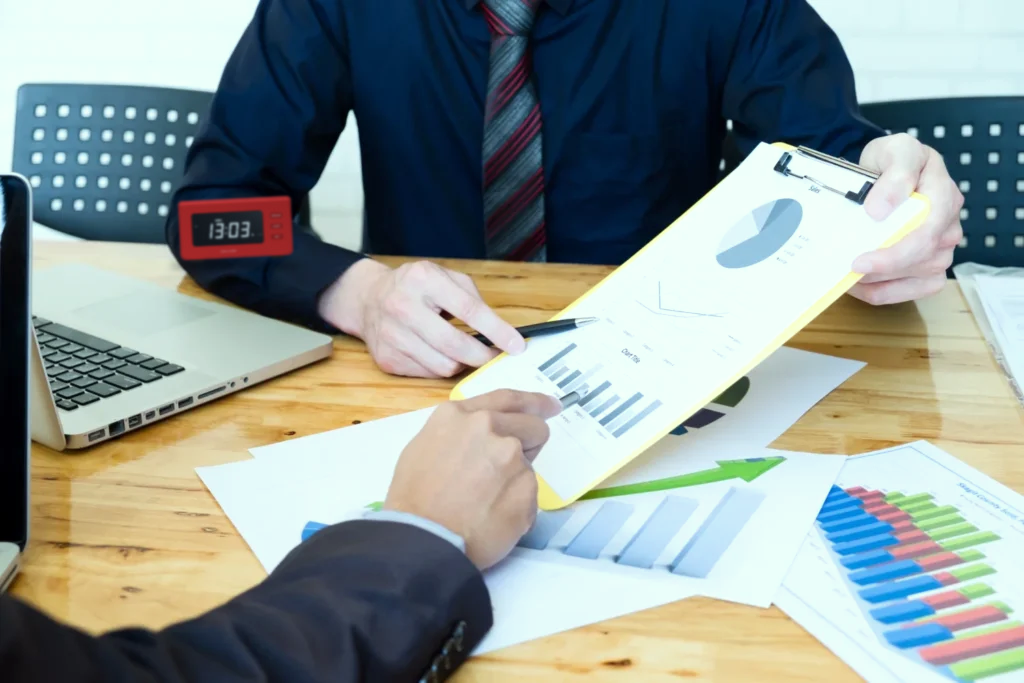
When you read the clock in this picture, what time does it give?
13:03
